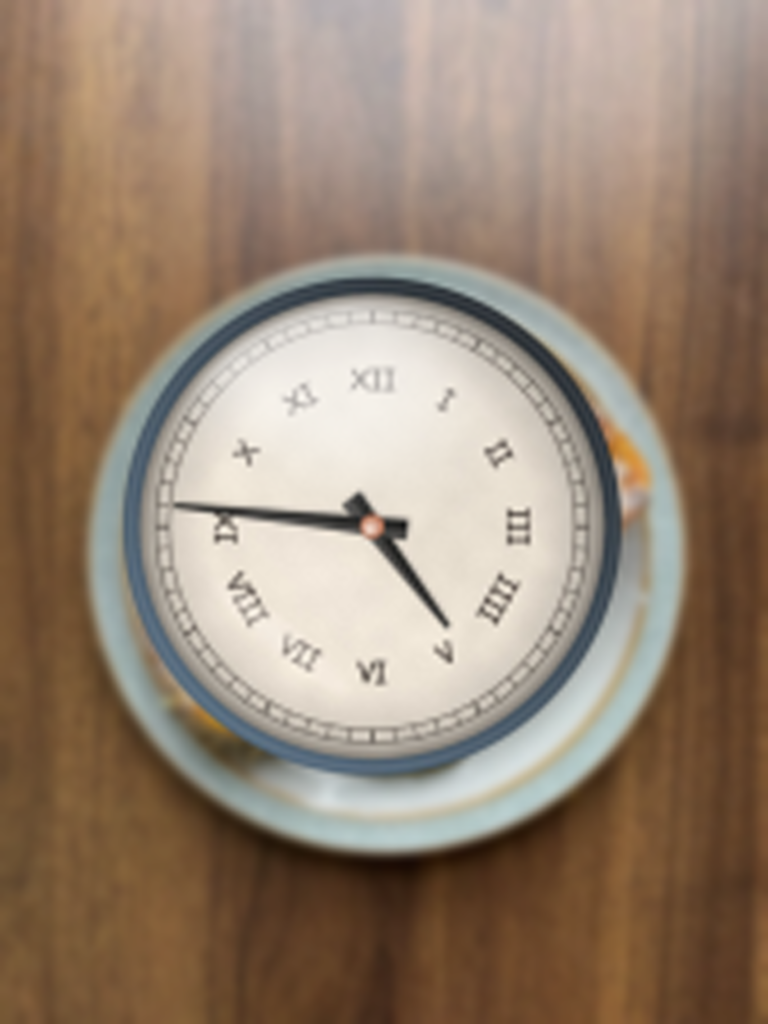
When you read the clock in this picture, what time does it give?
4:46
